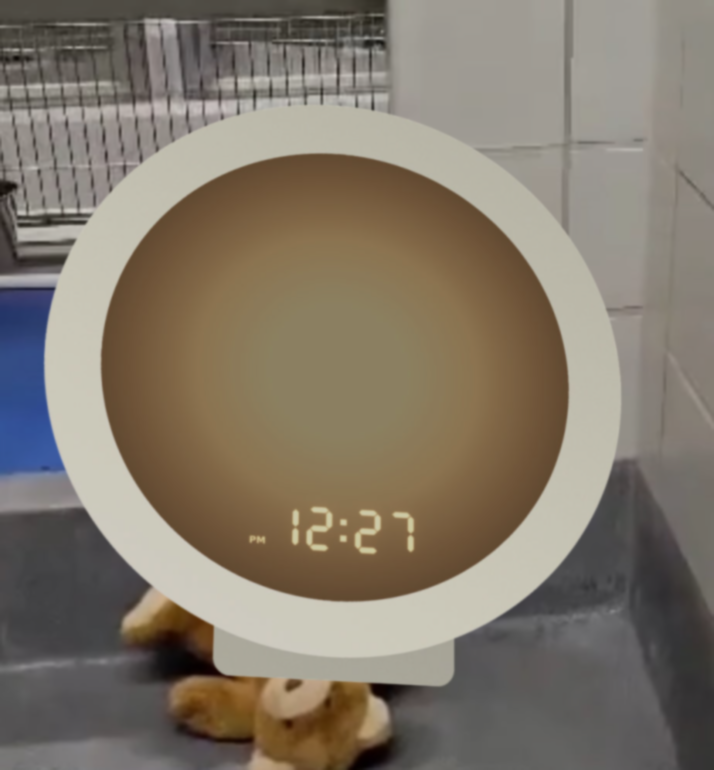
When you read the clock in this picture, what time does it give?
12:27
